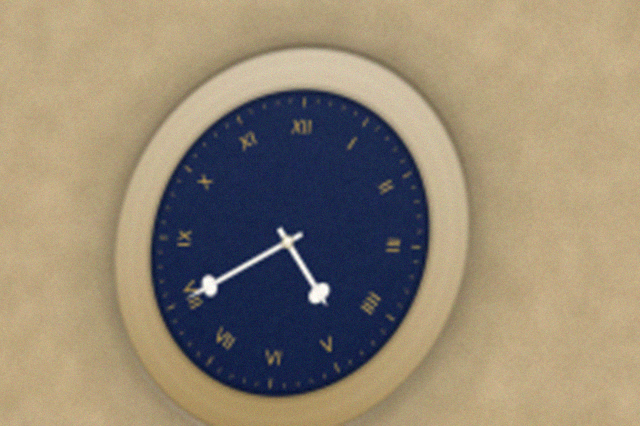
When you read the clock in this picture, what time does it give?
4:40
